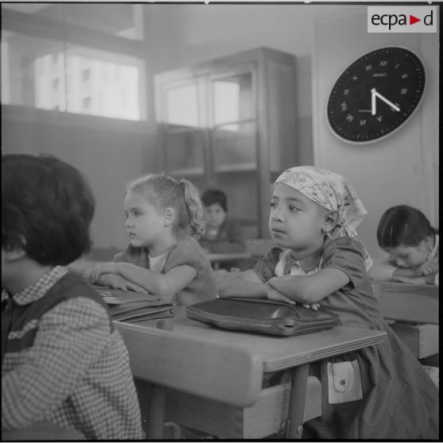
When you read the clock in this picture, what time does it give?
5:20
